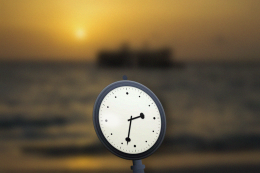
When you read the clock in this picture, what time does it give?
2:33
